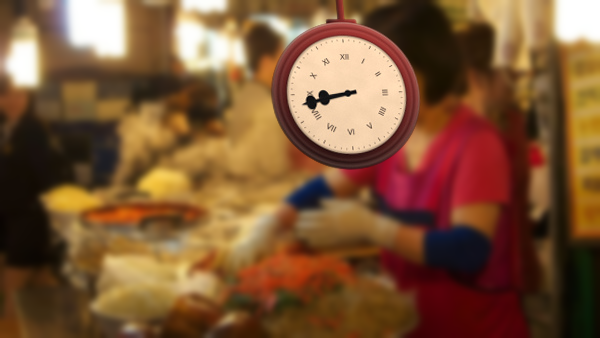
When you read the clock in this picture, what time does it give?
8:43
